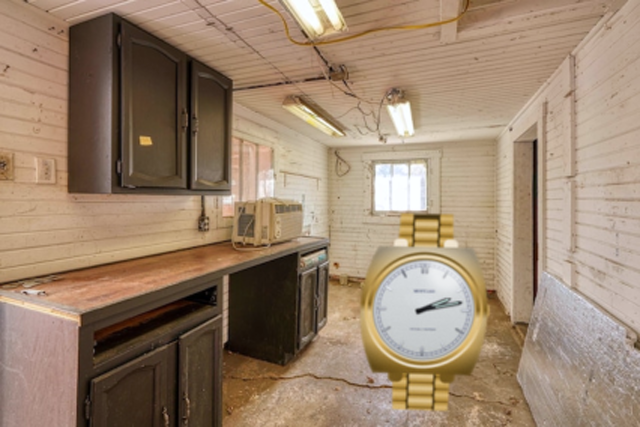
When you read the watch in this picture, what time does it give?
2:13
